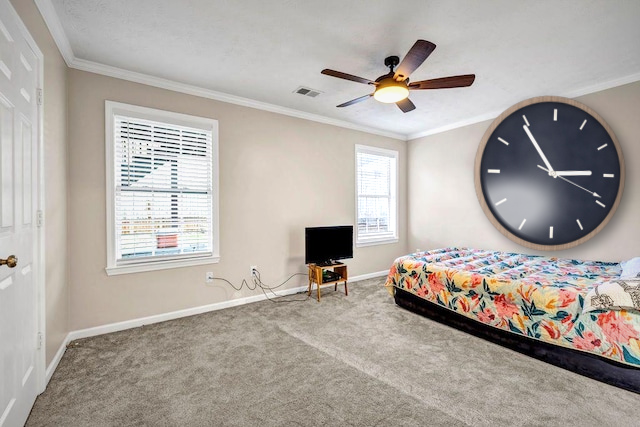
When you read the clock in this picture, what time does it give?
2:54:19
